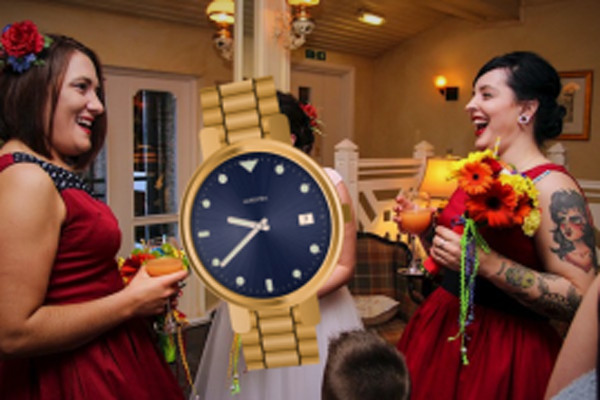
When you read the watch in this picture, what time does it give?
9:39
